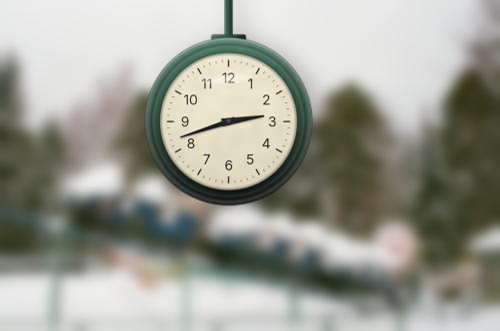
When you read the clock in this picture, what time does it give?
2:42
